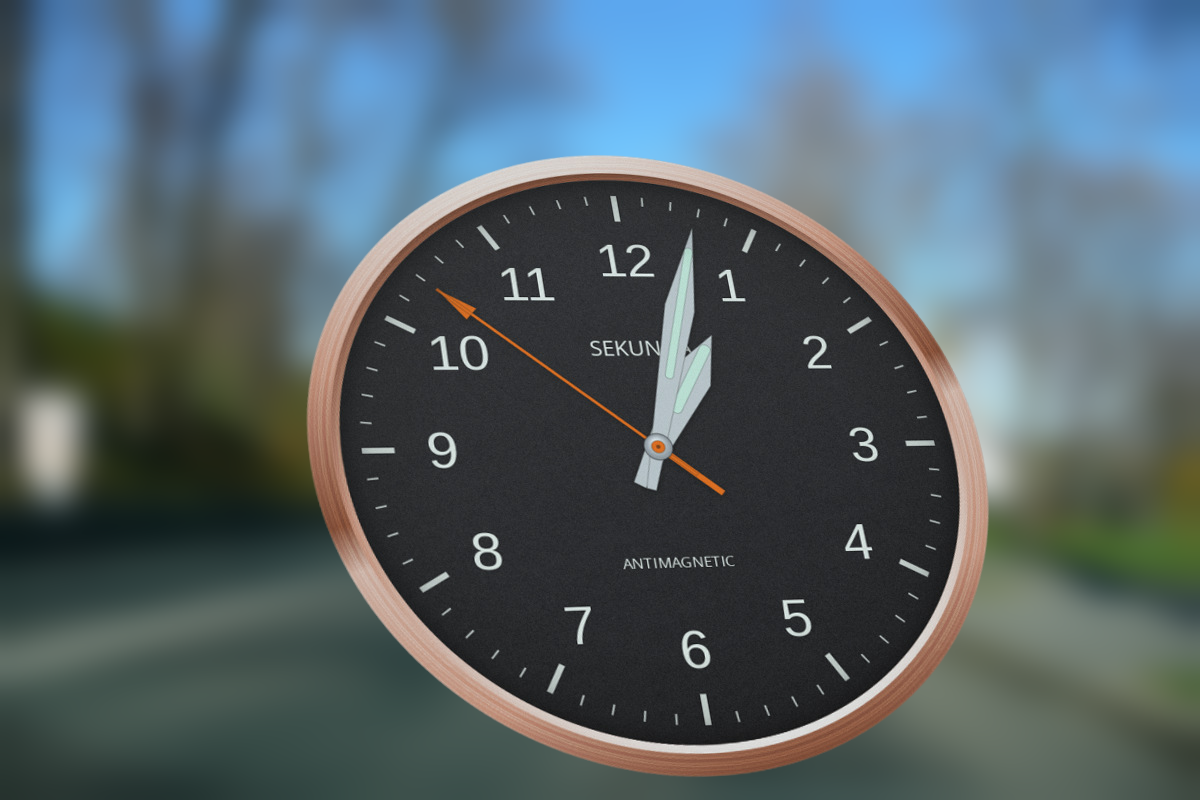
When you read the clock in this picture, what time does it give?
1:02:52
